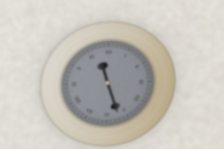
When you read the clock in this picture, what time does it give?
11:27
